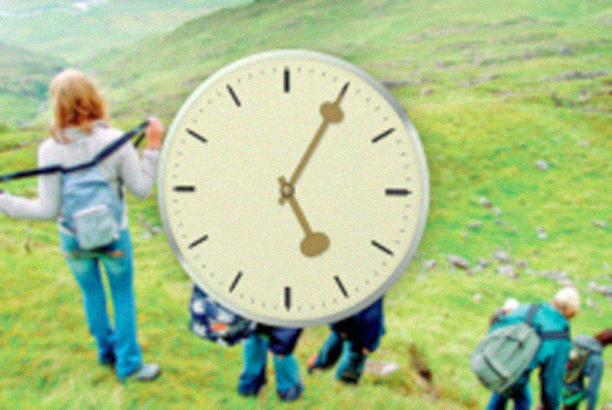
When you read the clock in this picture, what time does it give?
5:05
